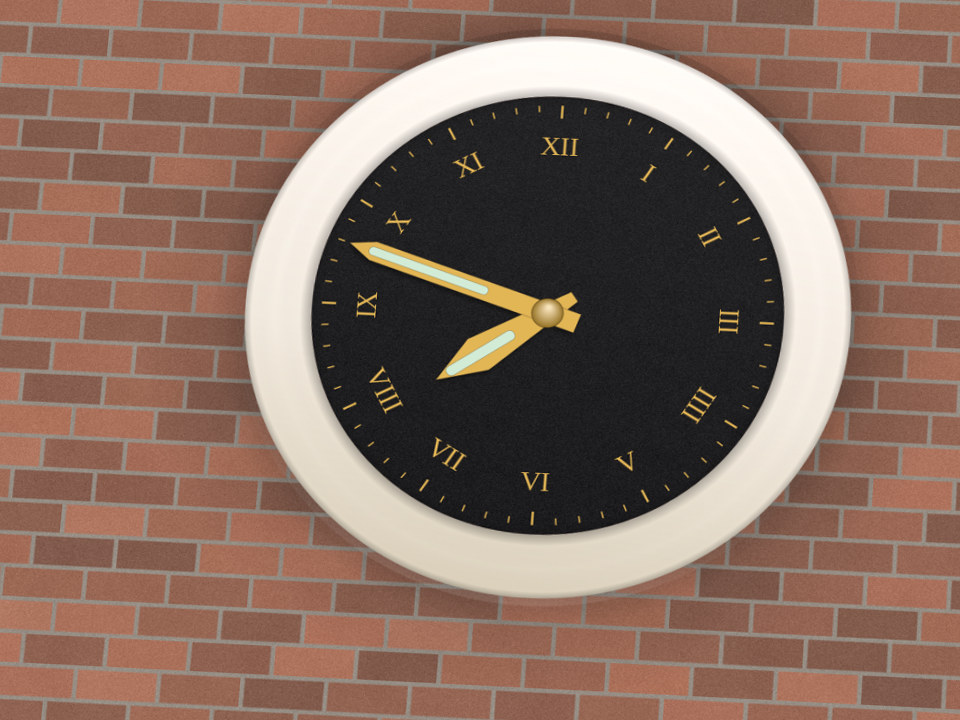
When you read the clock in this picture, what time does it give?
7:48
